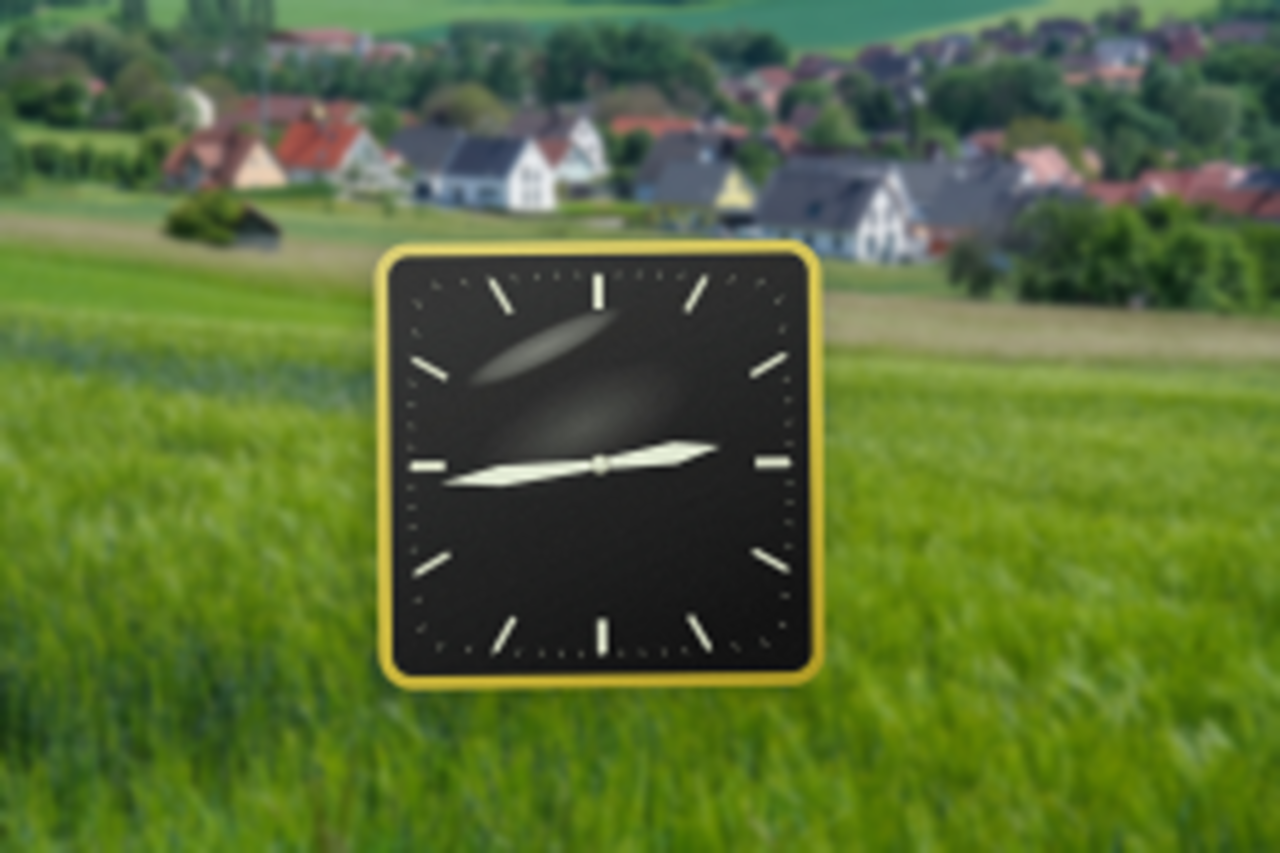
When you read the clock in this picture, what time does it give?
2:44
